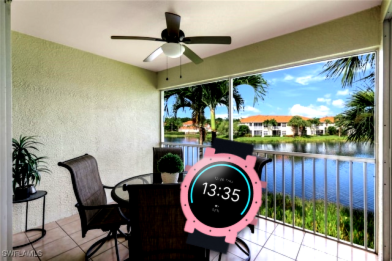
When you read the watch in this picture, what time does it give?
13:35
